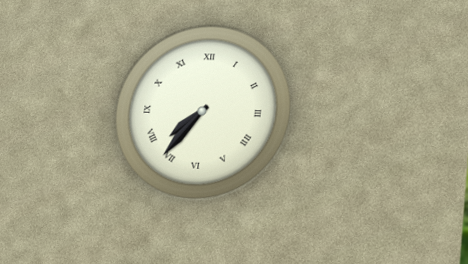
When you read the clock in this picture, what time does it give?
7:36
